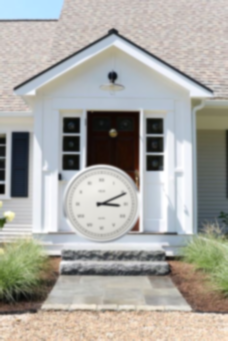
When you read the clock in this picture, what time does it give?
3:11
